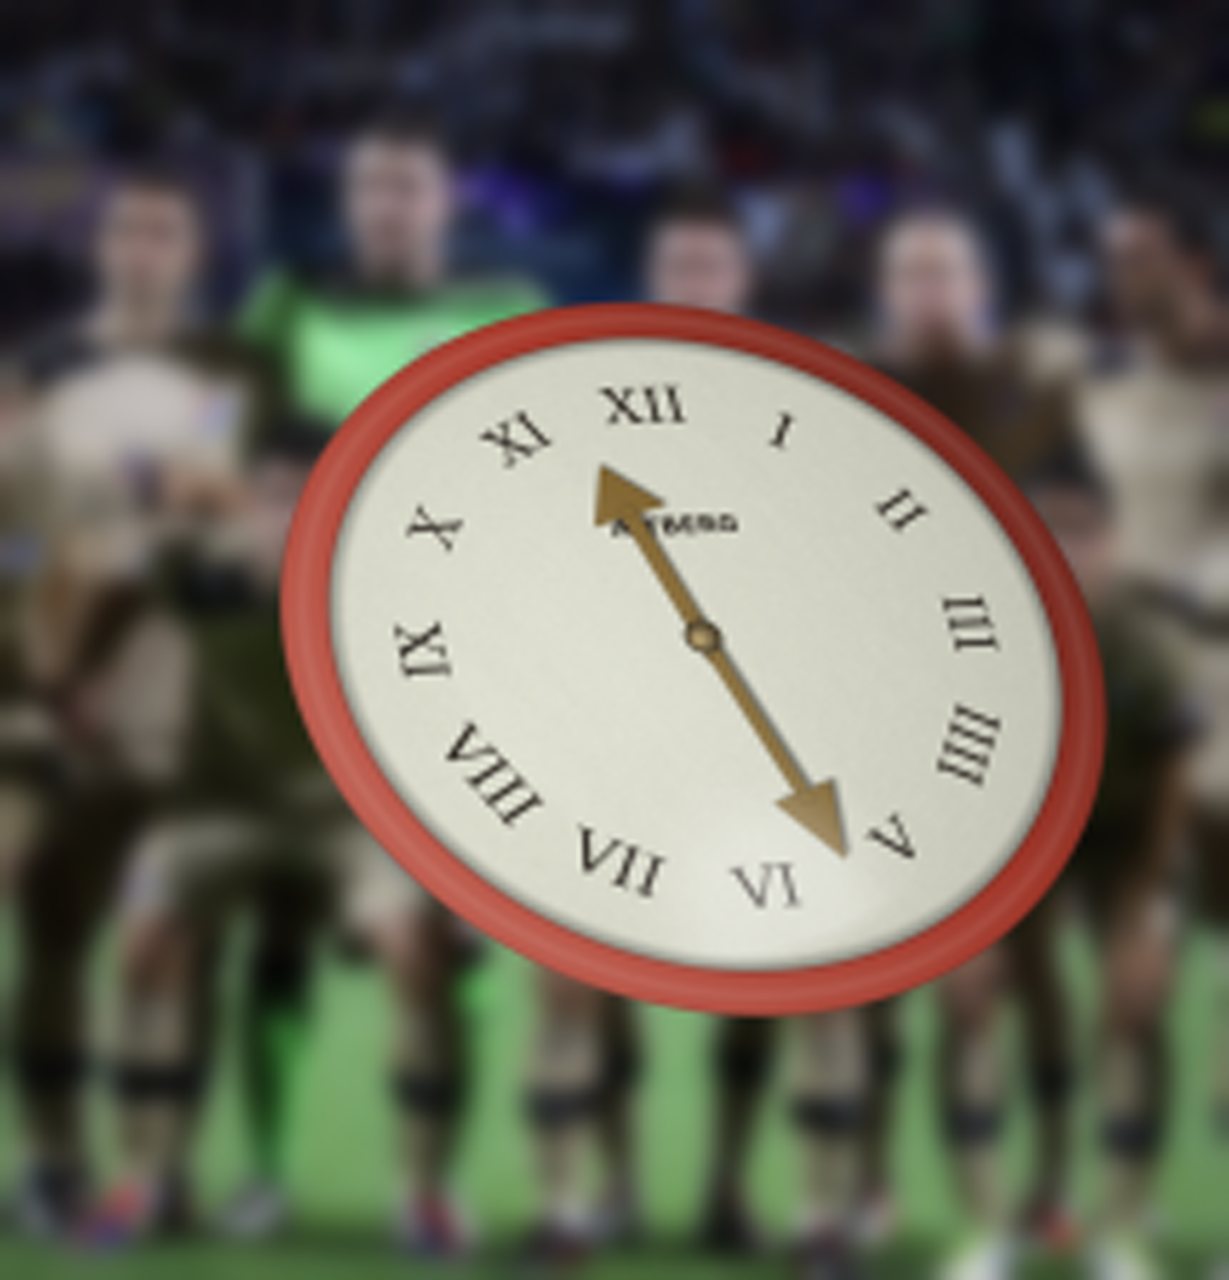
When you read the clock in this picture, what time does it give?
11:27
